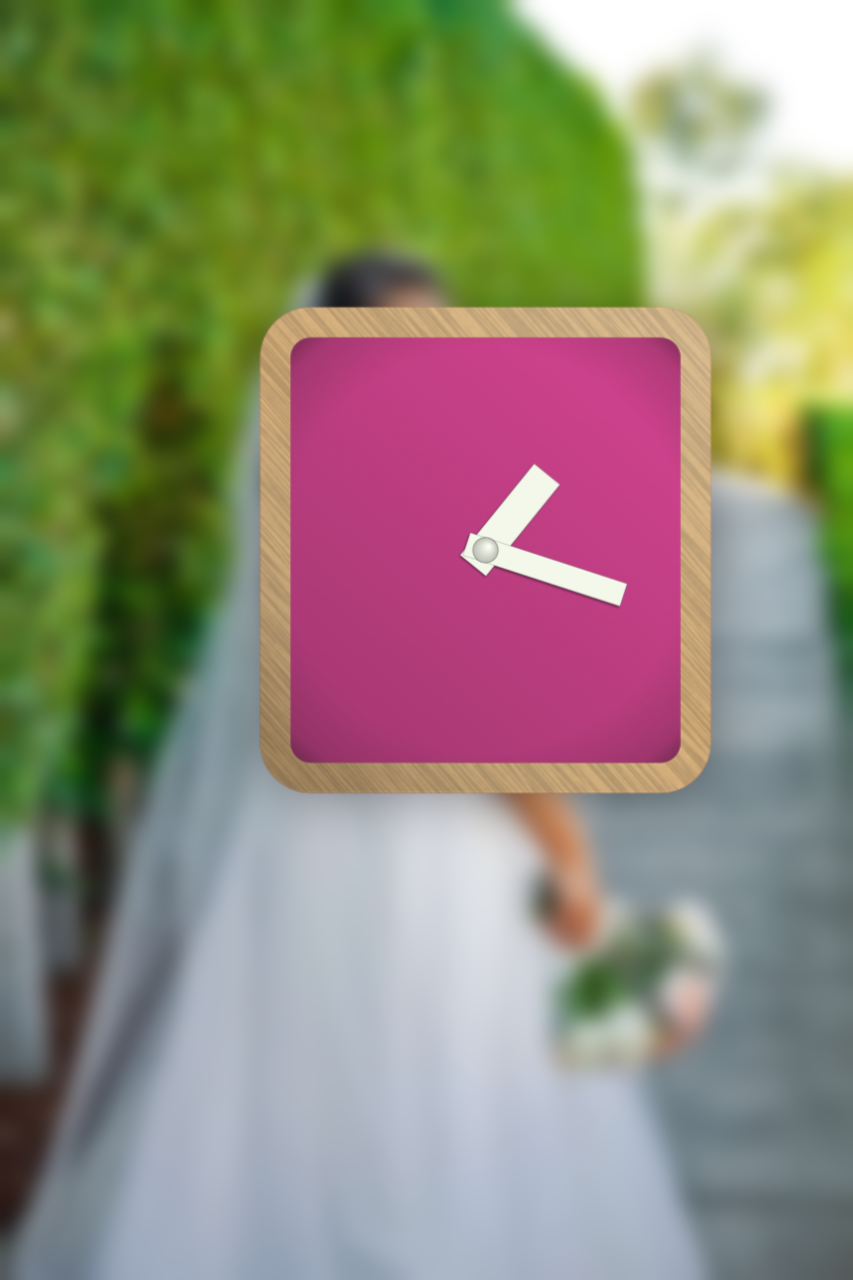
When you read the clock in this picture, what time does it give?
1:18
